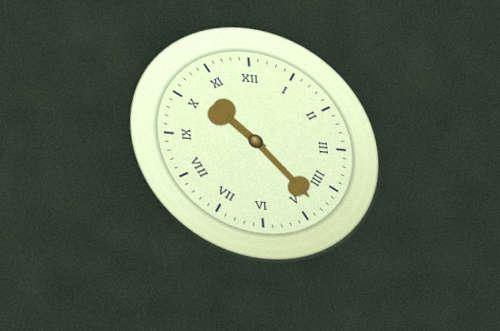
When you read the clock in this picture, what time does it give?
10:23
